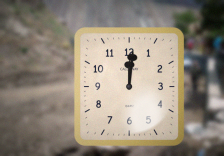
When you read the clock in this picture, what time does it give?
12:01
